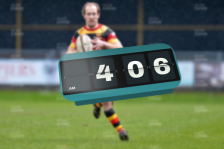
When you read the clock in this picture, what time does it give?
4:06
